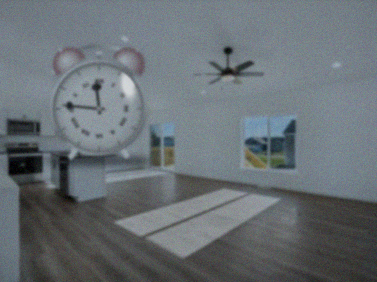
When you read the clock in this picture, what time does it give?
11:46
